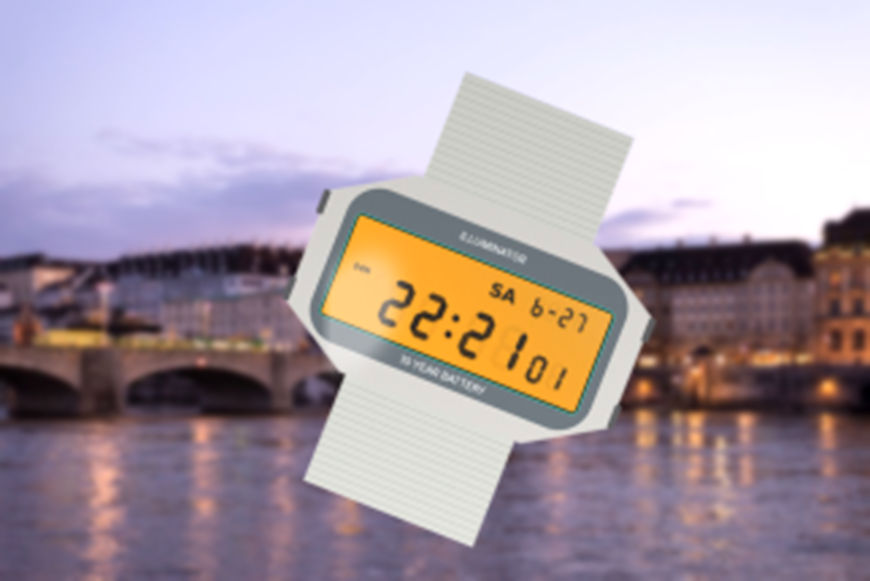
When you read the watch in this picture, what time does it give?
22:21:01
